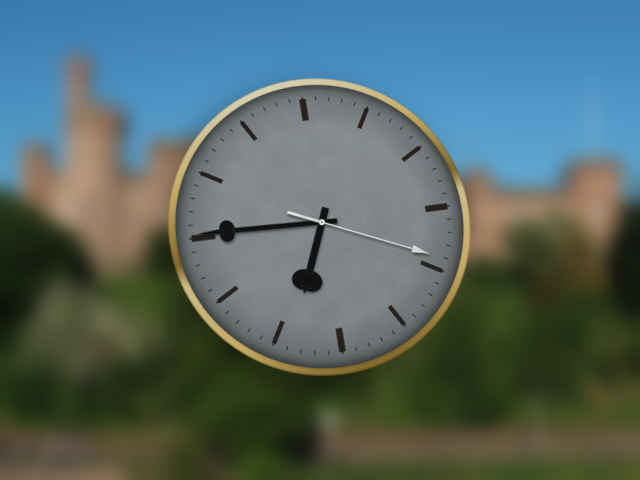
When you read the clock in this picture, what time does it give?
6:45:19
